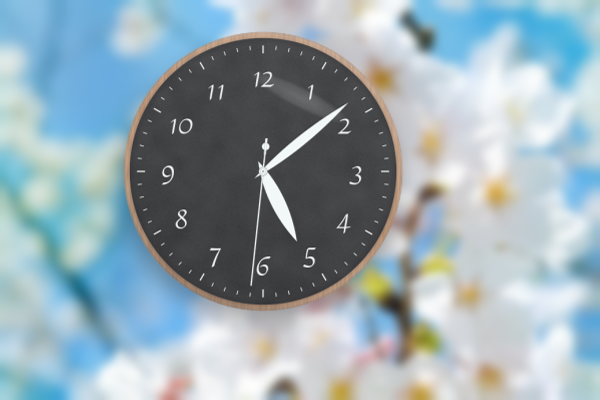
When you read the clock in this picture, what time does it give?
5:08:31
